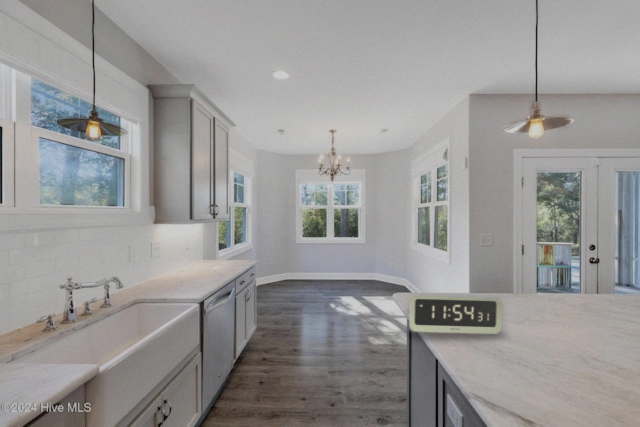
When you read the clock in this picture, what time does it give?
11:54
